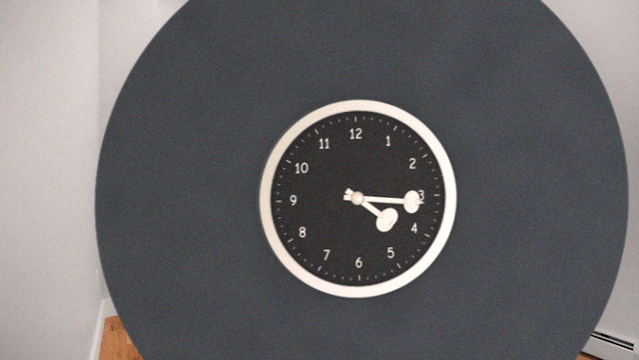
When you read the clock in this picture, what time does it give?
4:16
